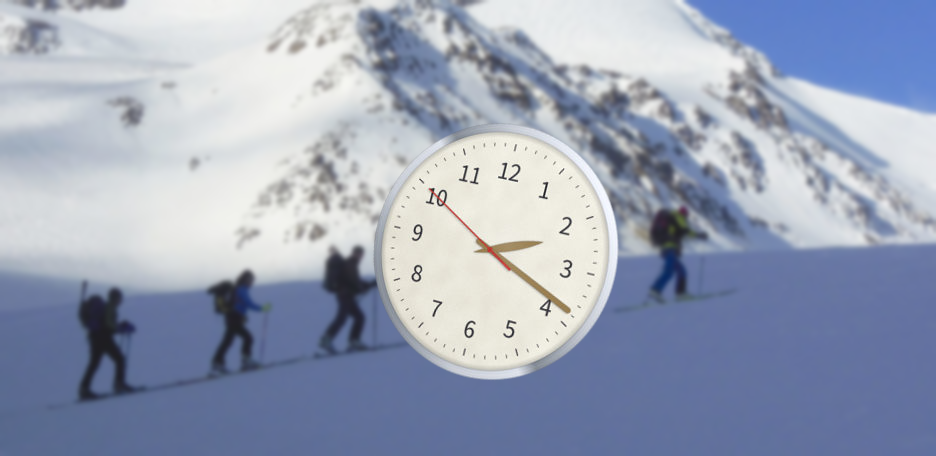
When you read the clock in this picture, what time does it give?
2:18:50
